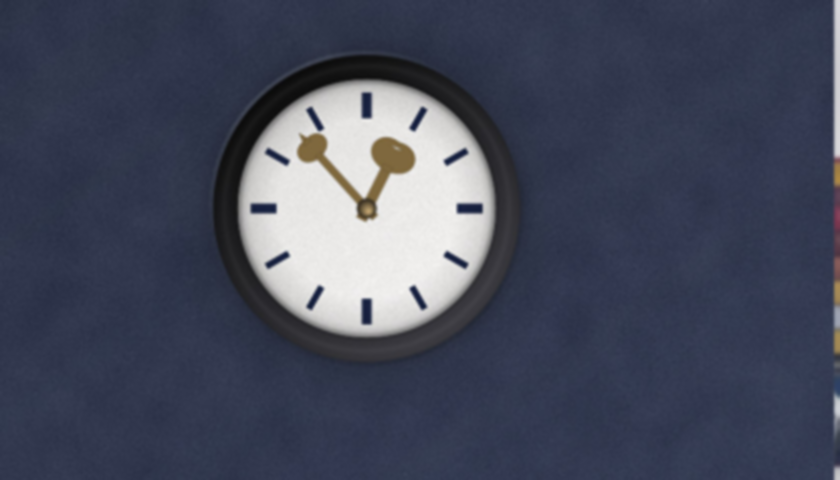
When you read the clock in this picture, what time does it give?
12:53
